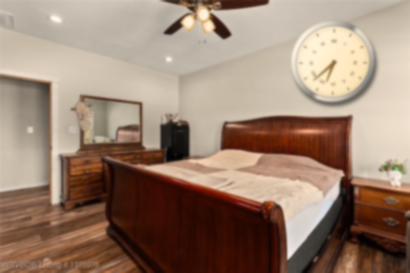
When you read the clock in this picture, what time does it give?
6:38
